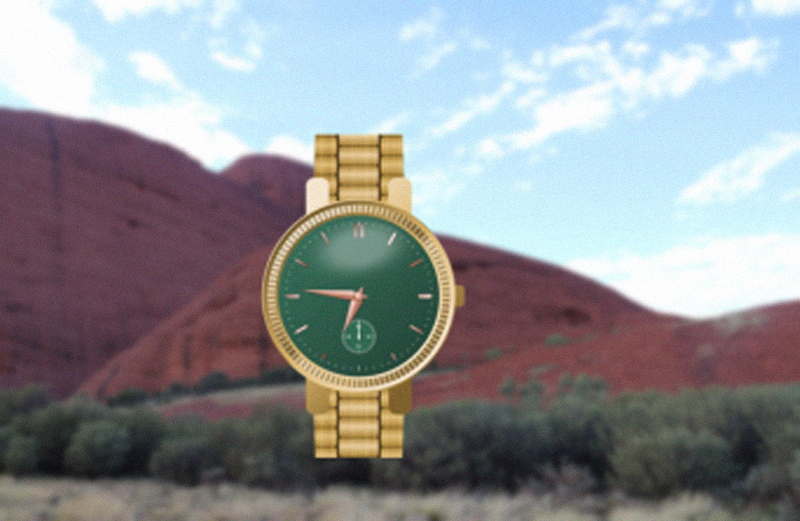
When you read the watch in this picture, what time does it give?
6:46
